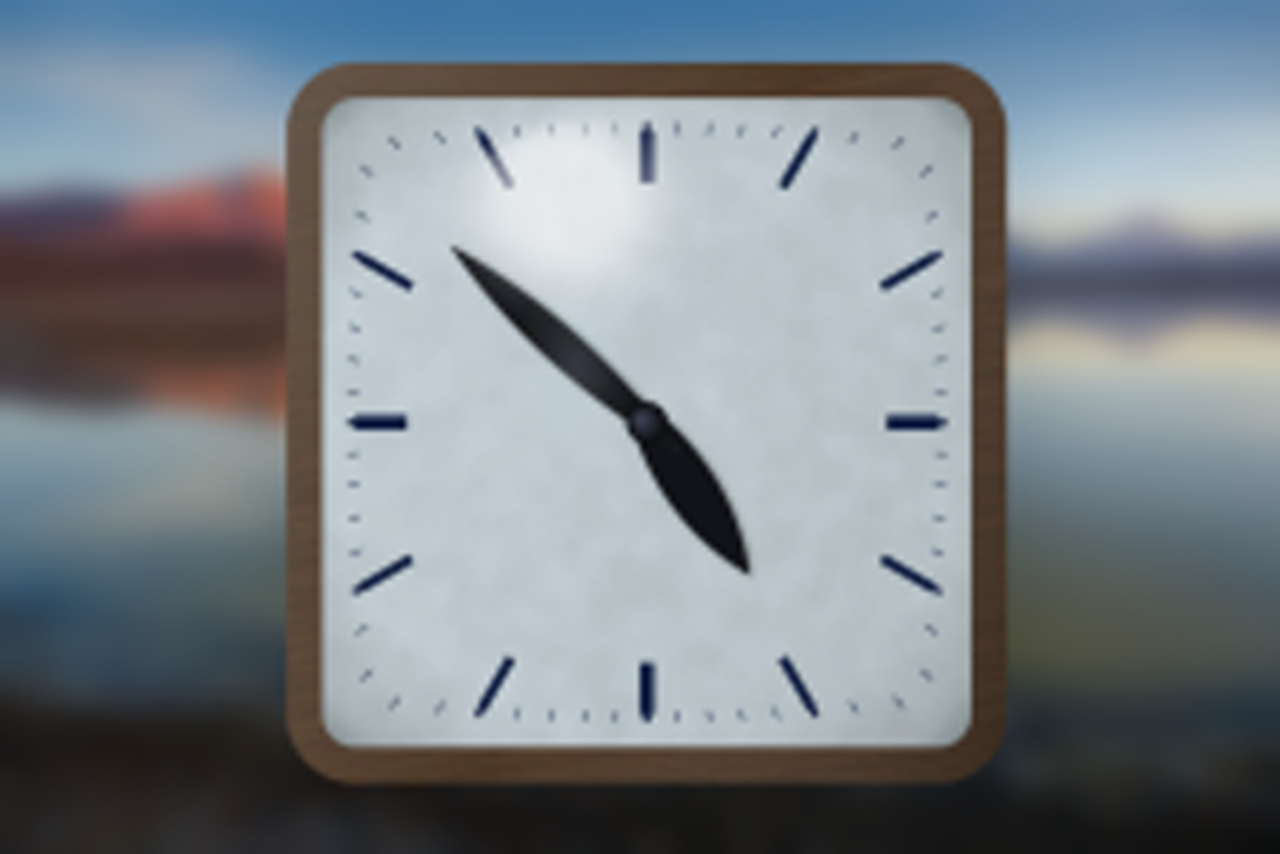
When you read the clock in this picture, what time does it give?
4:52
